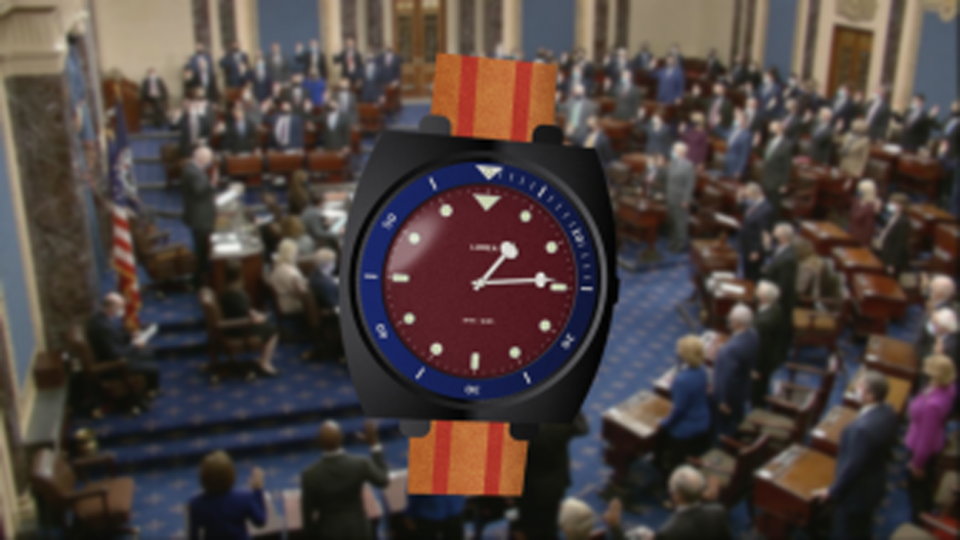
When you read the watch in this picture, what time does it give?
1:14
